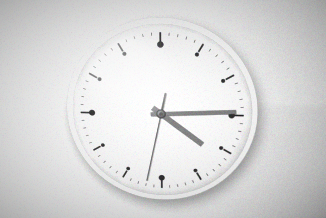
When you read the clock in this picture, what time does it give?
4:14:32
